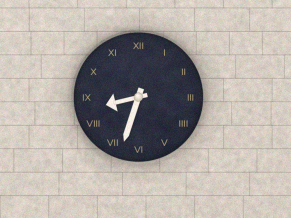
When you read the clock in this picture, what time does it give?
8:33
